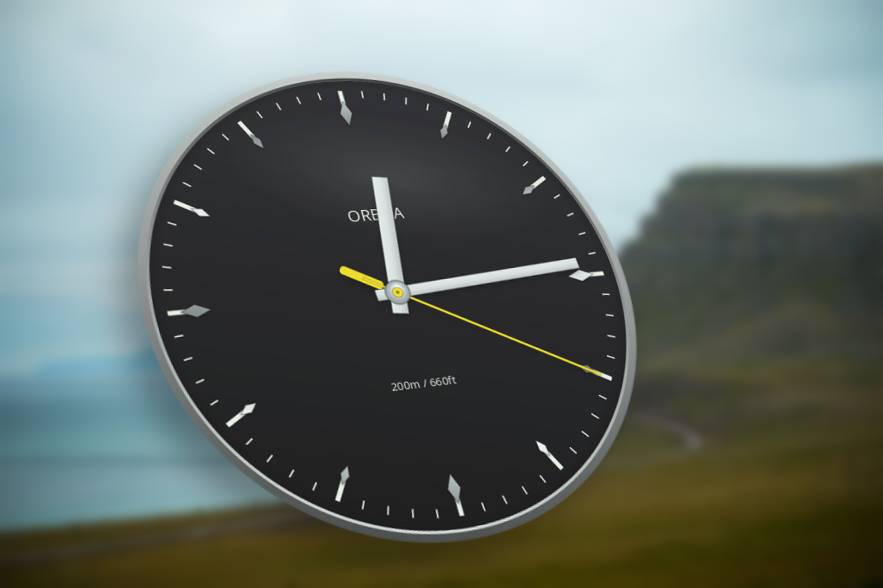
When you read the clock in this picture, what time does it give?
12:14:20
